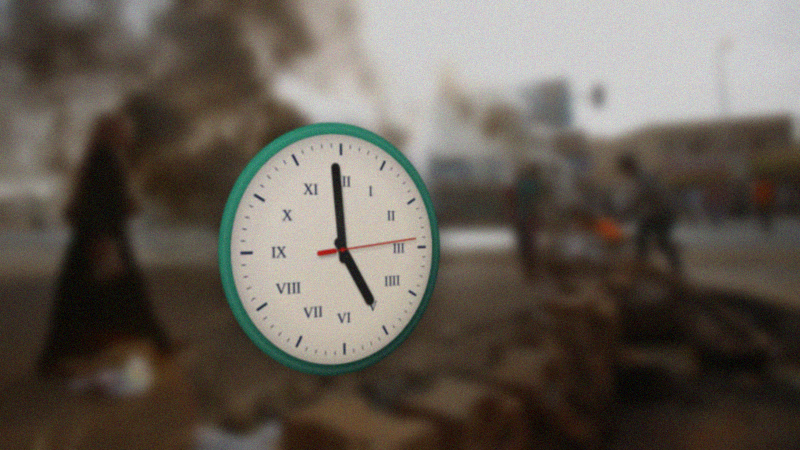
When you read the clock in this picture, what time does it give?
4:59:14
